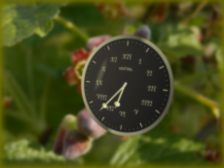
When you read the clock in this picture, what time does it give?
6:37
